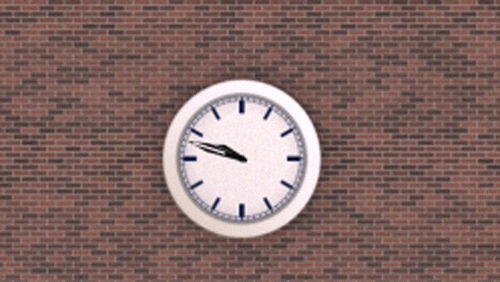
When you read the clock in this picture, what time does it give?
9:48
